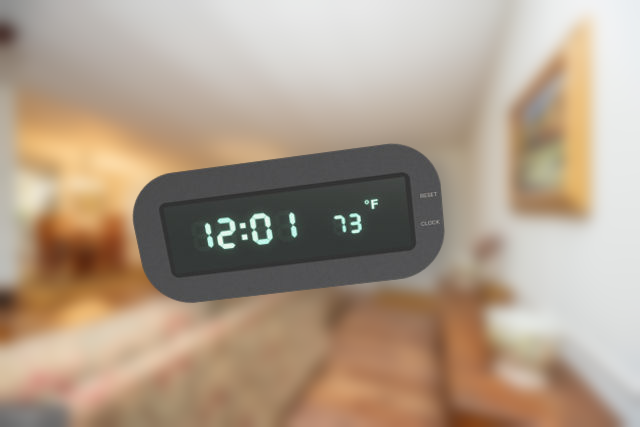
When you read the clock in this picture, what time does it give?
12:01
